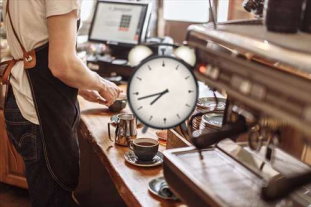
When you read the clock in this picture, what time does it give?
7:43
